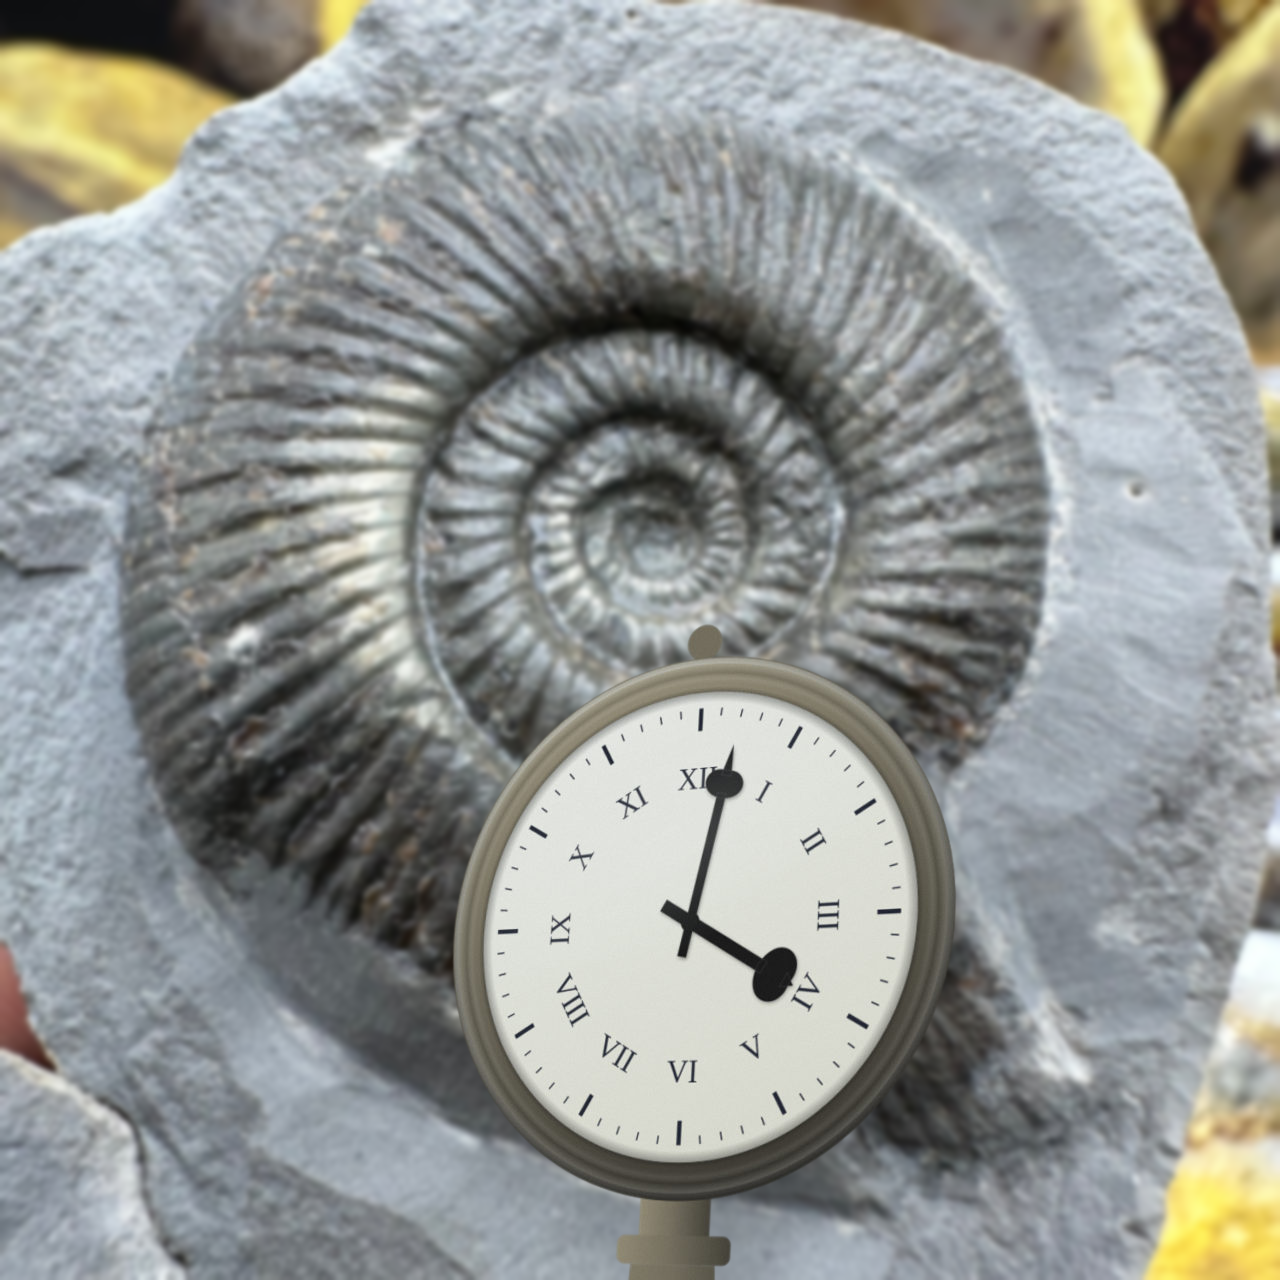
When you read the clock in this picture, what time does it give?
4:02
